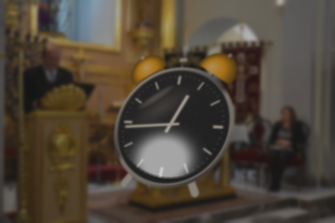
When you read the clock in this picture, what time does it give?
12:44
